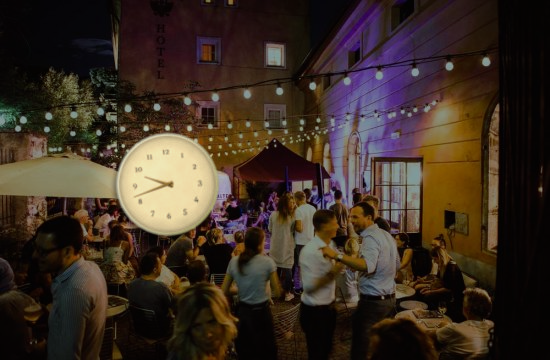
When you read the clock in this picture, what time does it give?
9:42
